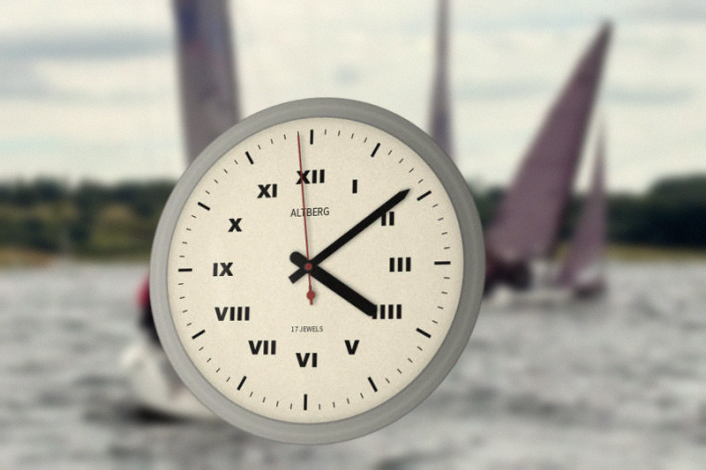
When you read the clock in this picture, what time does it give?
4:08:59
